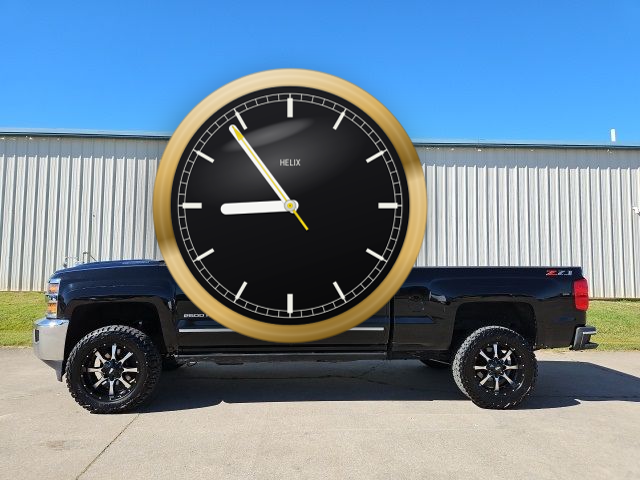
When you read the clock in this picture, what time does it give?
8:53:54
